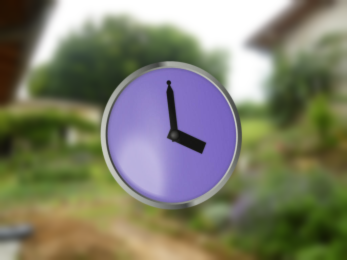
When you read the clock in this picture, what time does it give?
4:00
